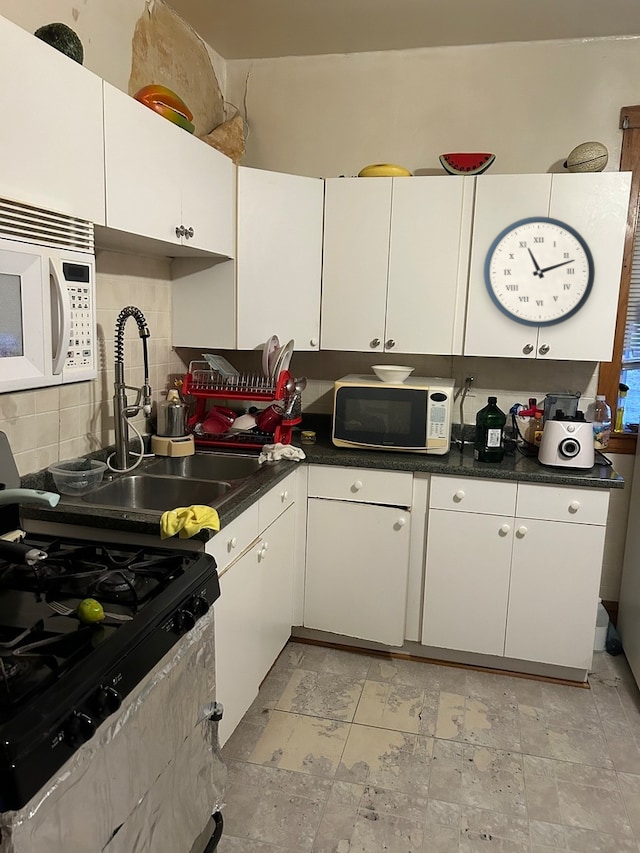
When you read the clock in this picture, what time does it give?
11:12
